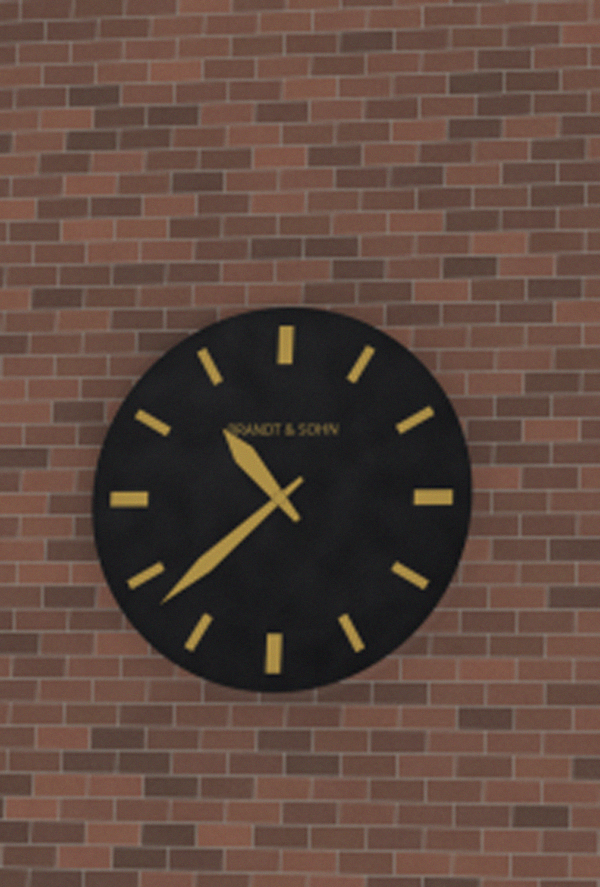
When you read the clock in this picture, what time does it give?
10:38
